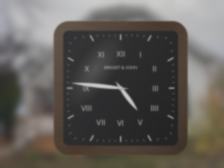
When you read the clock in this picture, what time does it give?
4:46
